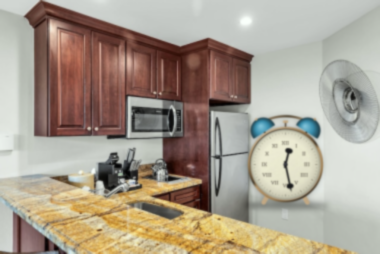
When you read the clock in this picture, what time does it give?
12:28
